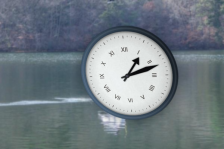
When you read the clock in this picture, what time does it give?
1:12
